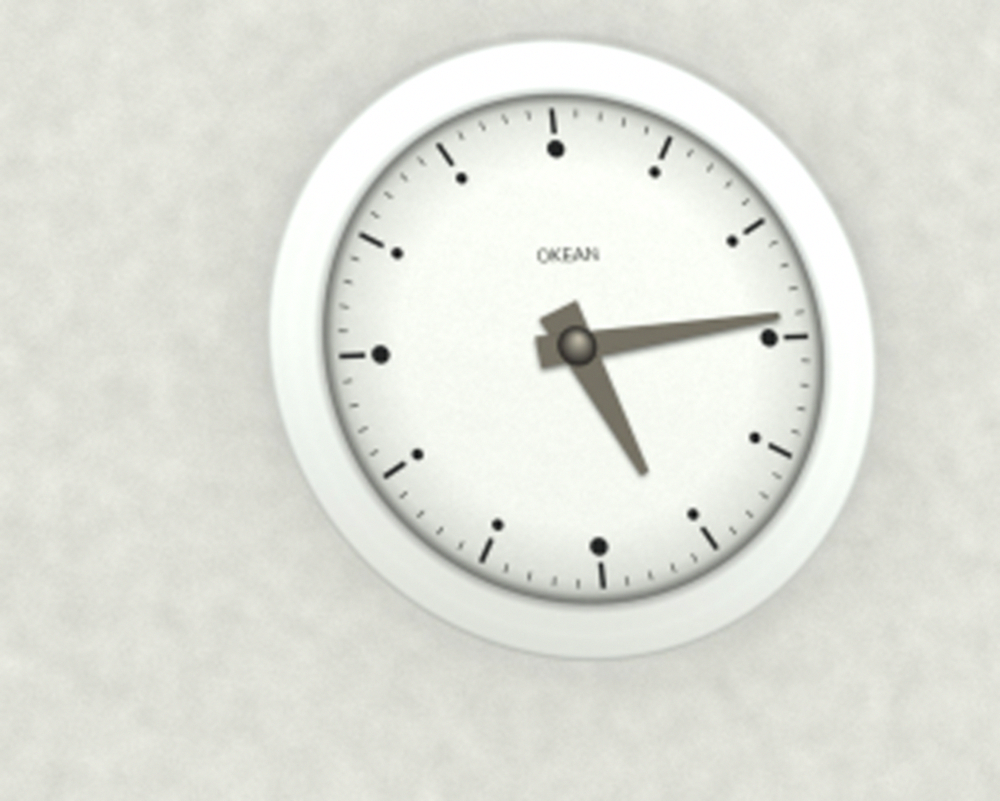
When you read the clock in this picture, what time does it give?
5:14
